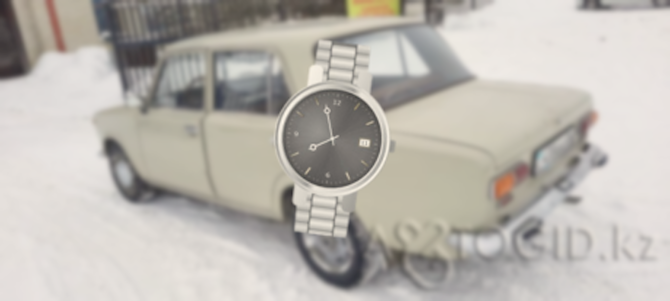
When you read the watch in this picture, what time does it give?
7:57
